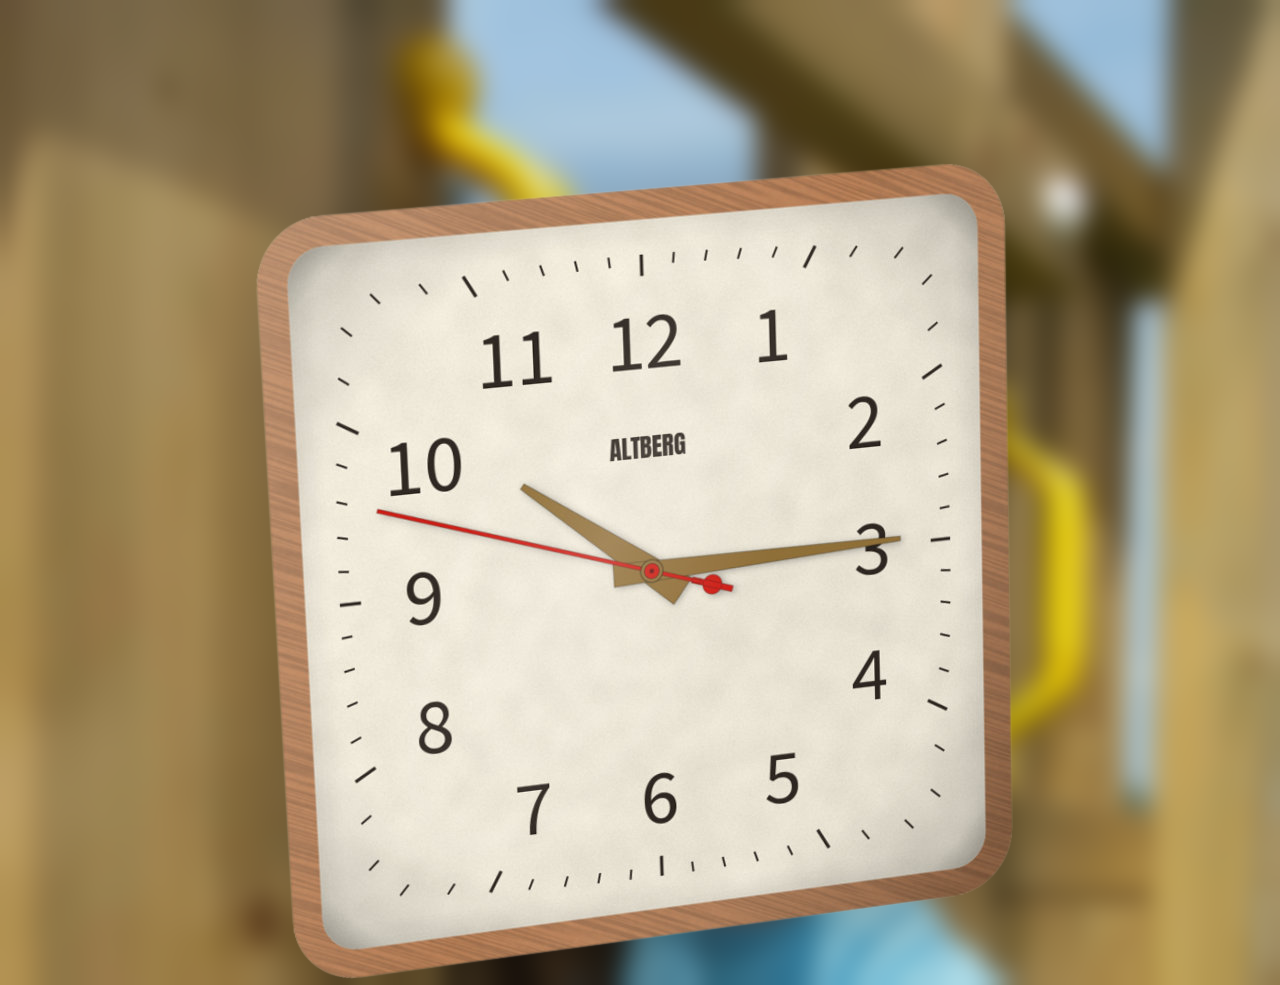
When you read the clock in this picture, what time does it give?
10:14:48
